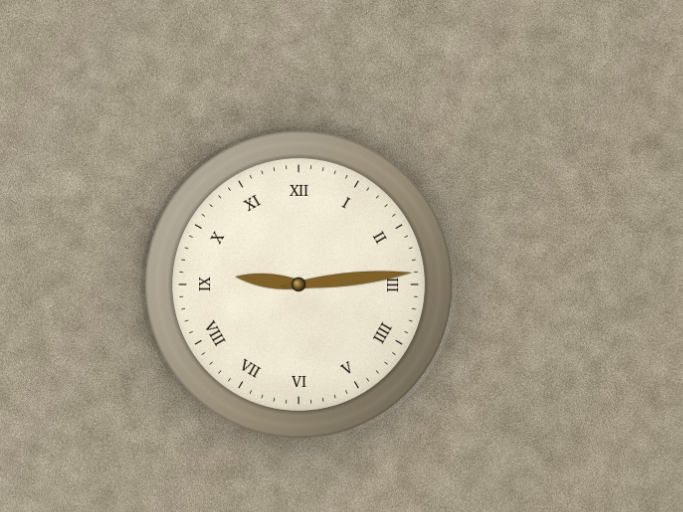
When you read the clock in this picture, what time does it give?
9:14
